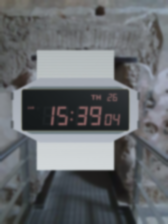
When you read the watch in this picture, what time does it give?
15:39:04
